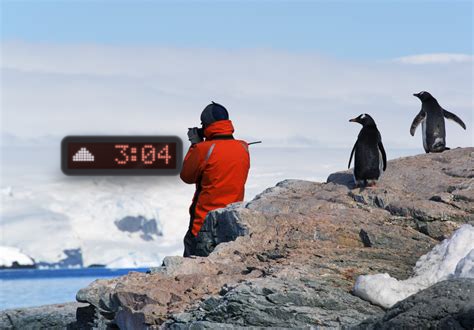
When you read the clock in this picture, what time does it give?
3:04
